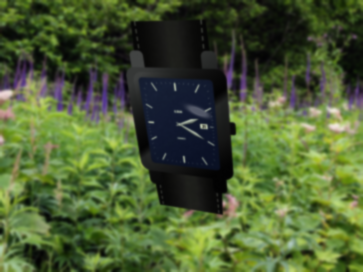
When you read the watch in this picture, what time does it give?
2:20
